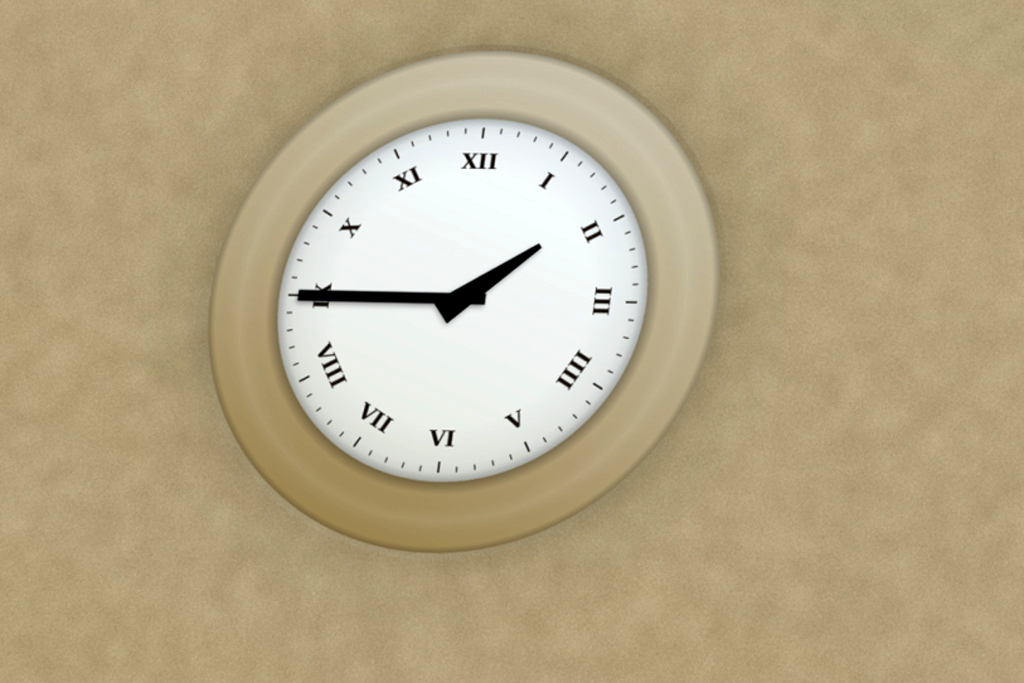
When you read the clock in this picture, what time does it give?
1:45
